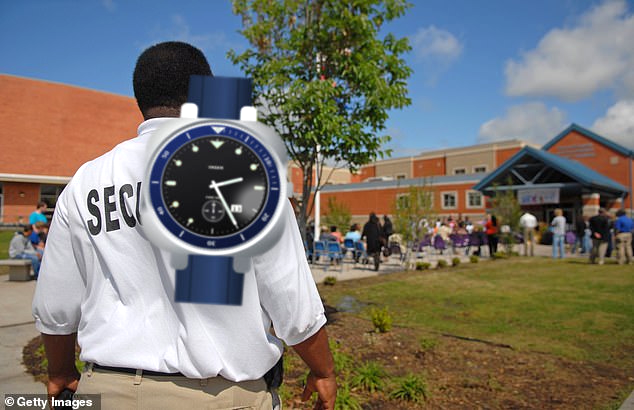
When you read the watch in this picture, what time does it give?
2:25
